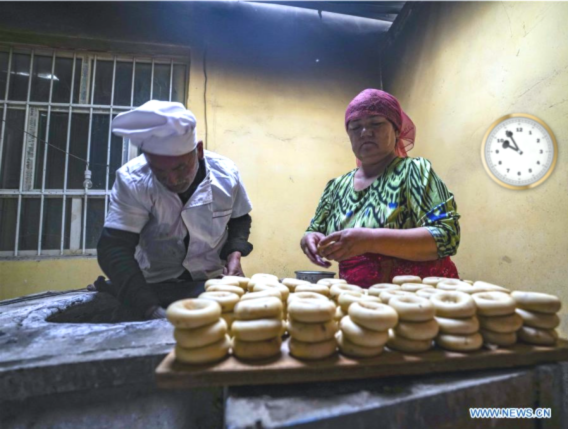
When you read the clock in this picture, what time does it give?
9:55
